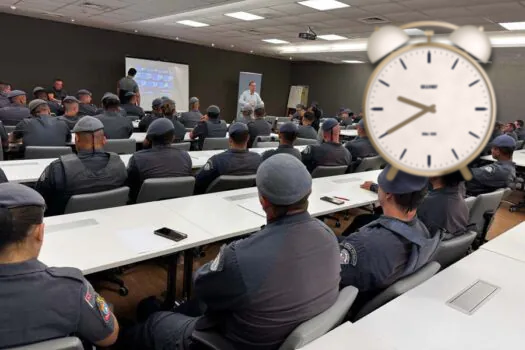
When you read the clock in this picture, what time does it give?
9:40
